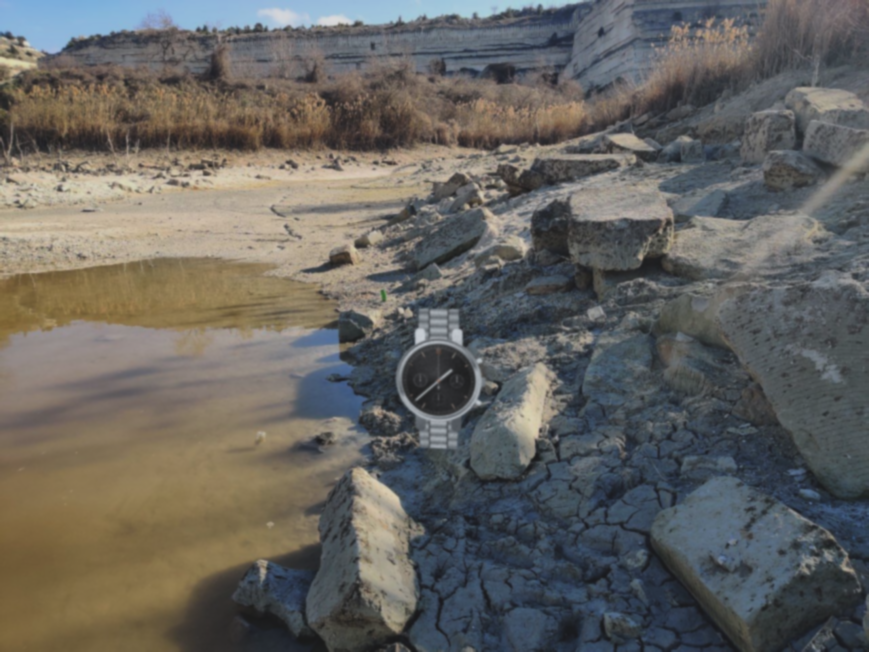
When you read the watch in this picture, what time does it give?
1:38
